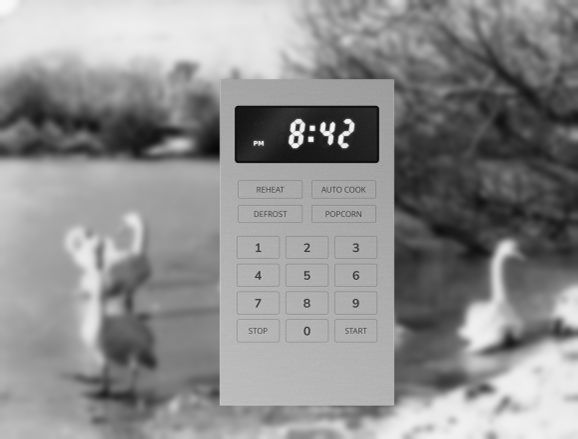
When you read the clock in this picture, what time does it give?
8:42
